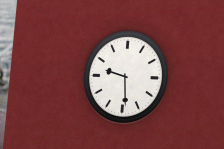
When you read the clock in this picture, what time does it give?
9:29
